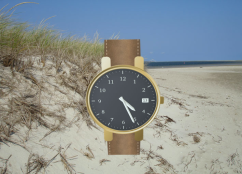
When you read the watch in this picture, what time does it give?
4:26
